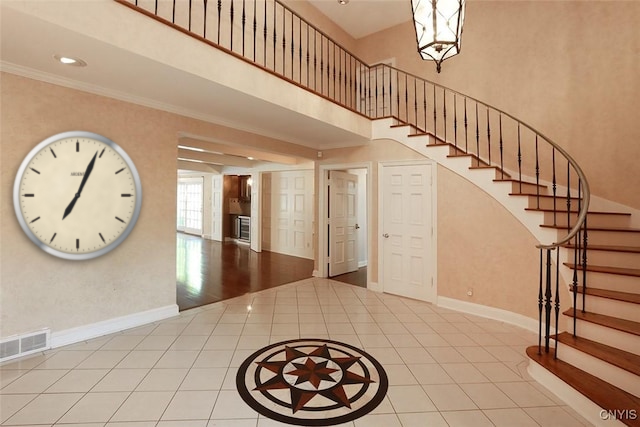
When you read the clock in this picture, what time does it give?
7:04
